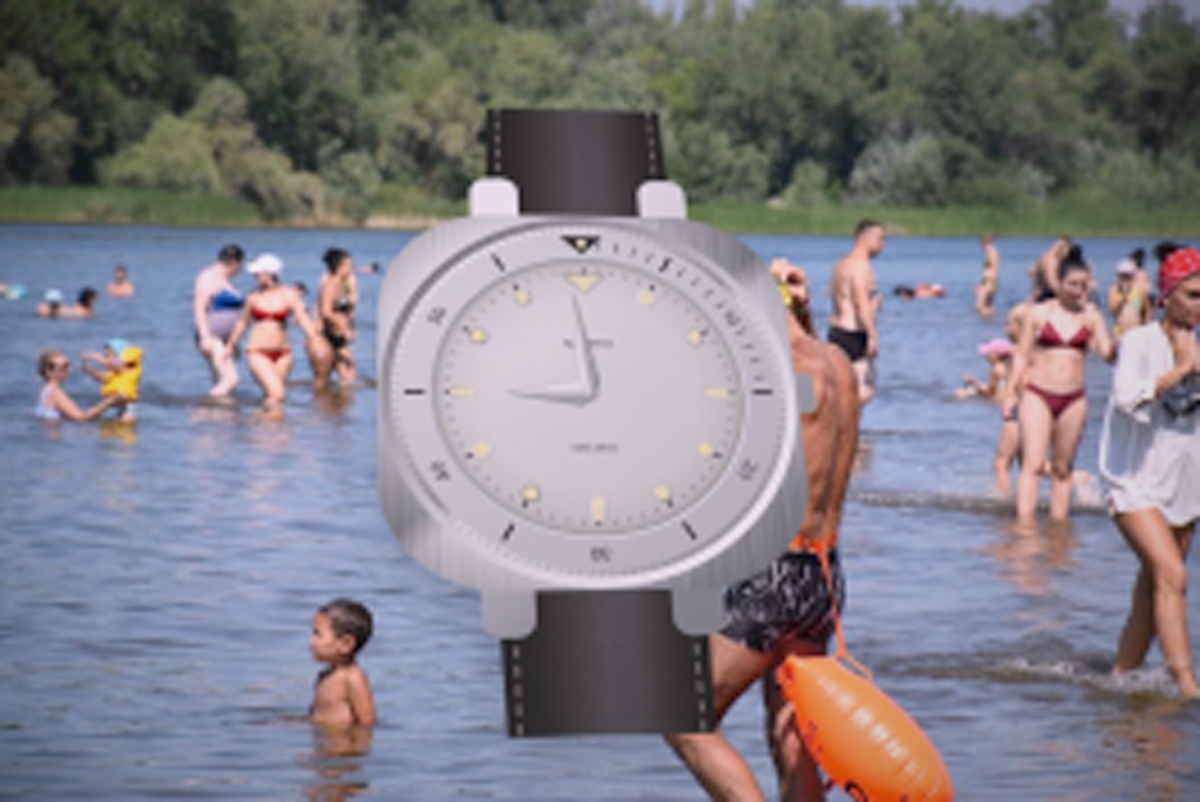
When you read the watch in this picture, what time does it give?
8:59
